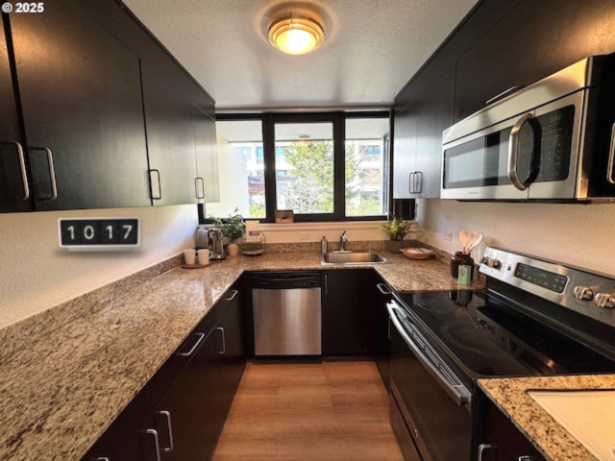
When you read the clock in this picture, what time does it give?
10:17
